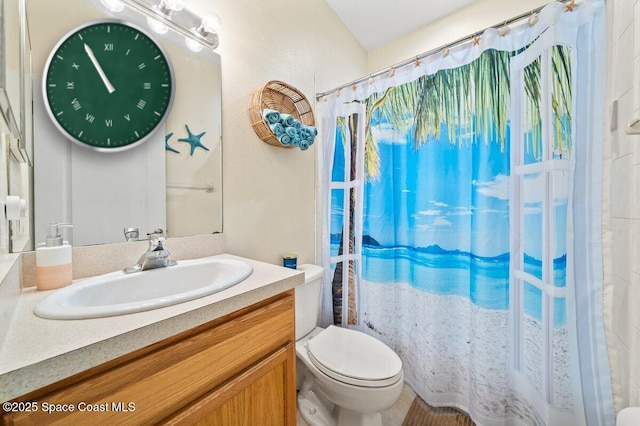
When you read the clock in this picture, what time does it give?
10:55
